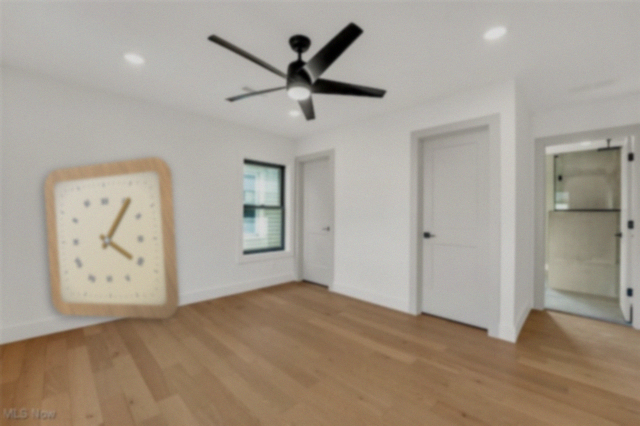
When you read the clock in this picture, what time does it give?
4:06
